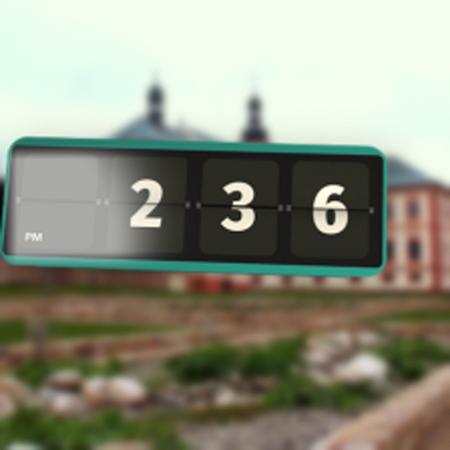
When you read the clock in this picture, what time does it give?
2:36
